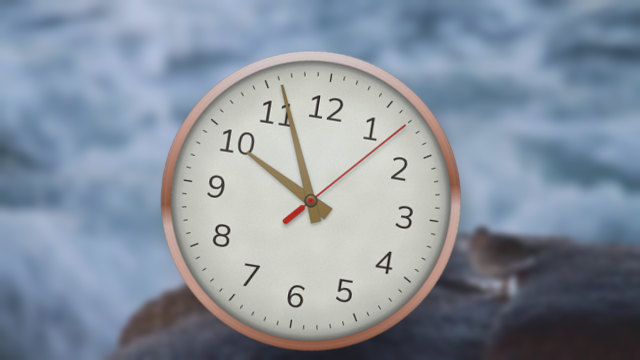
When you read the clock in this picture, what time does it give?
9:56:07
